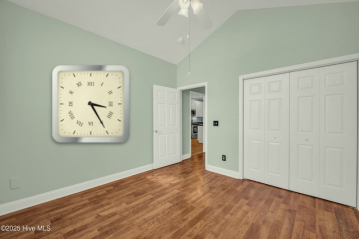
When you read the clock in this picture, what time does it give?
3:25
